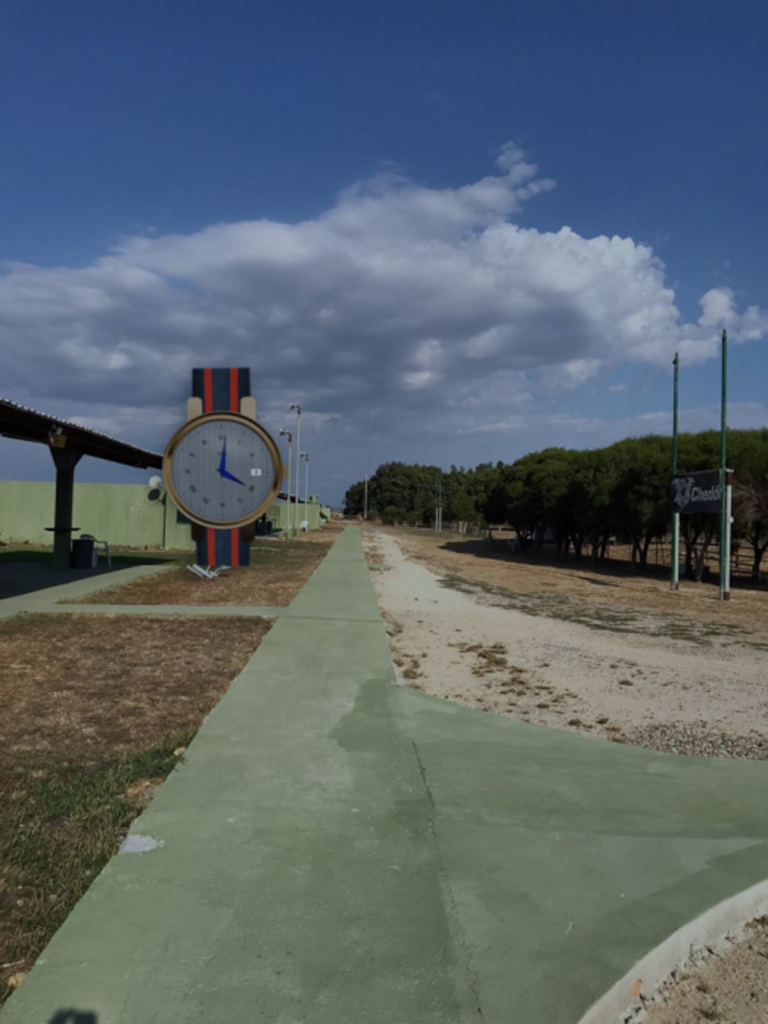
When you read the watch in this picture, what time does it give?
4:01
